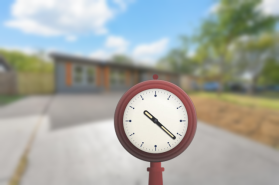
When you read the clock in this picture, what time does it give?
10:22
